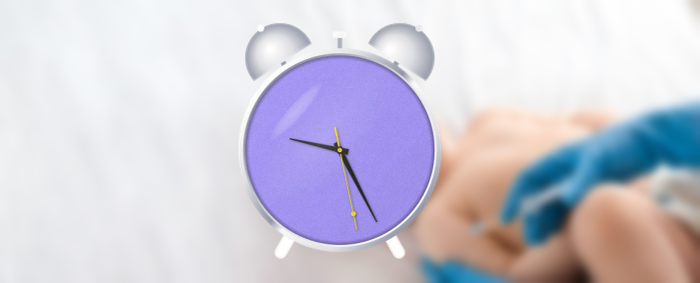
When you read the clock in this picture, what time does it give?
9:25:28
